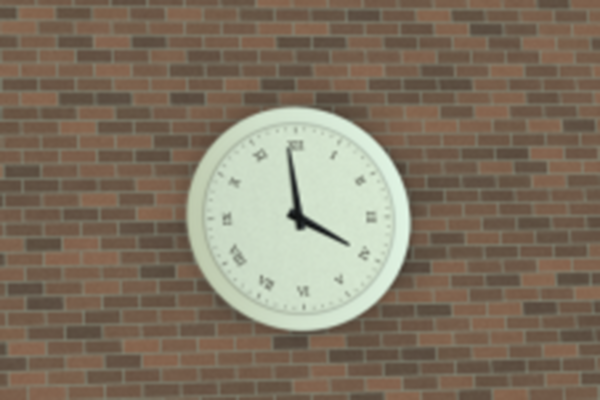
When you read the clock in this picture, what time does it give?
3:59
